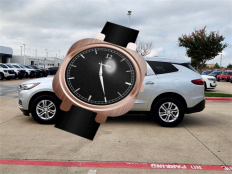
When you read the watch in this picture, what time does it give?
11:25
